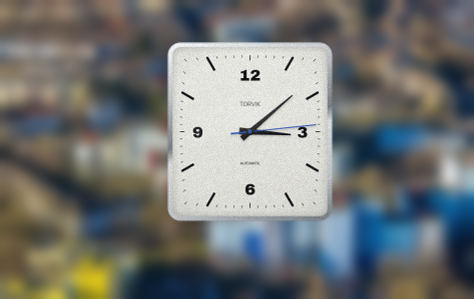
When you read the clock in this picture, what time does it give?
3:08:14
